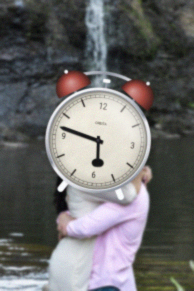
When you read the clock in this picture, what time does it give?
5:47
